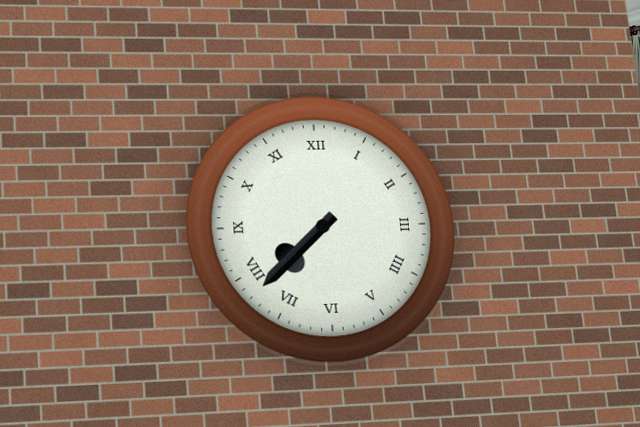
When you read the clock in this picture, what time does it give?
7:38
